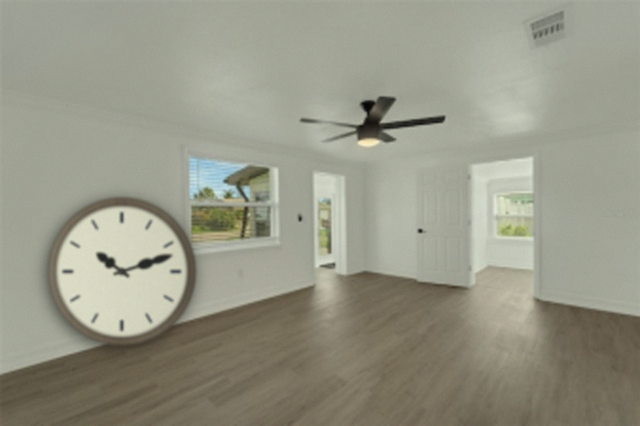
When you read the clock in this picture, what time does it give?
10:12
